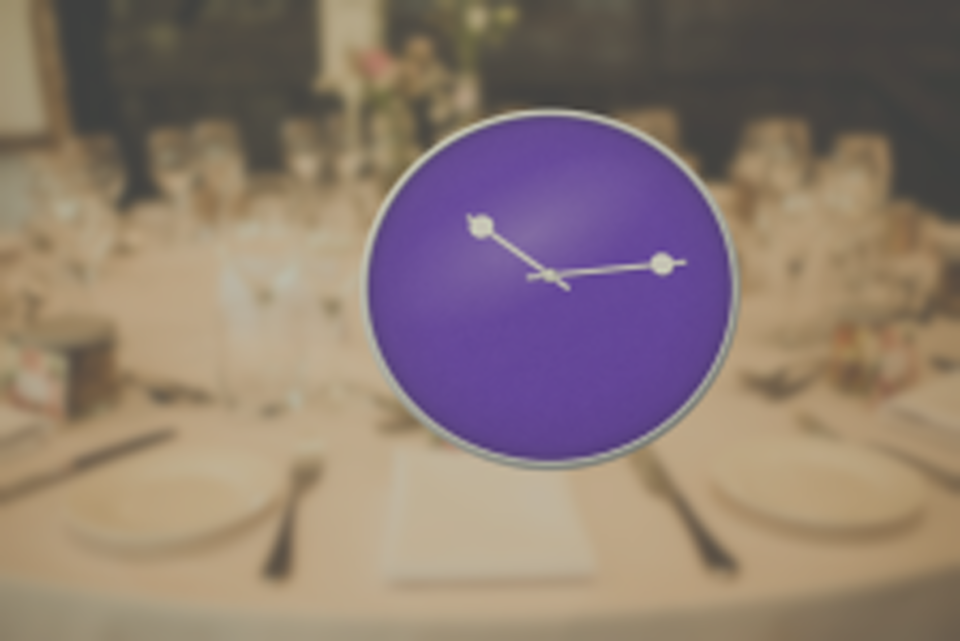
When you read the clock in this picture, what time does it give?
10:14
